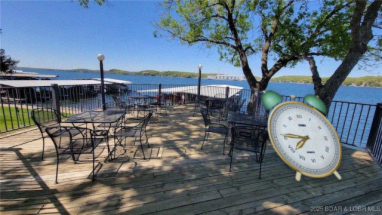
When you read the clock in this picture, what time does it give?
7:46
